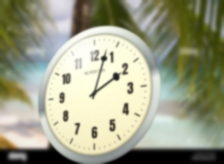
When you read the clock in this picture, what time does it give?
2:03
